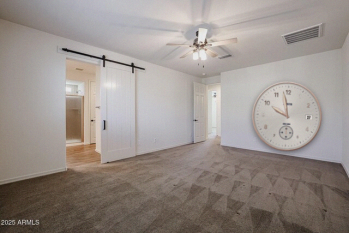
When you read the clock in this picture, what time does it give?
9:58
